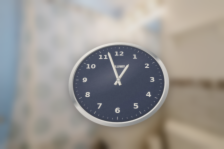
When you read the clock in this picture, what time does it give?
12:57
